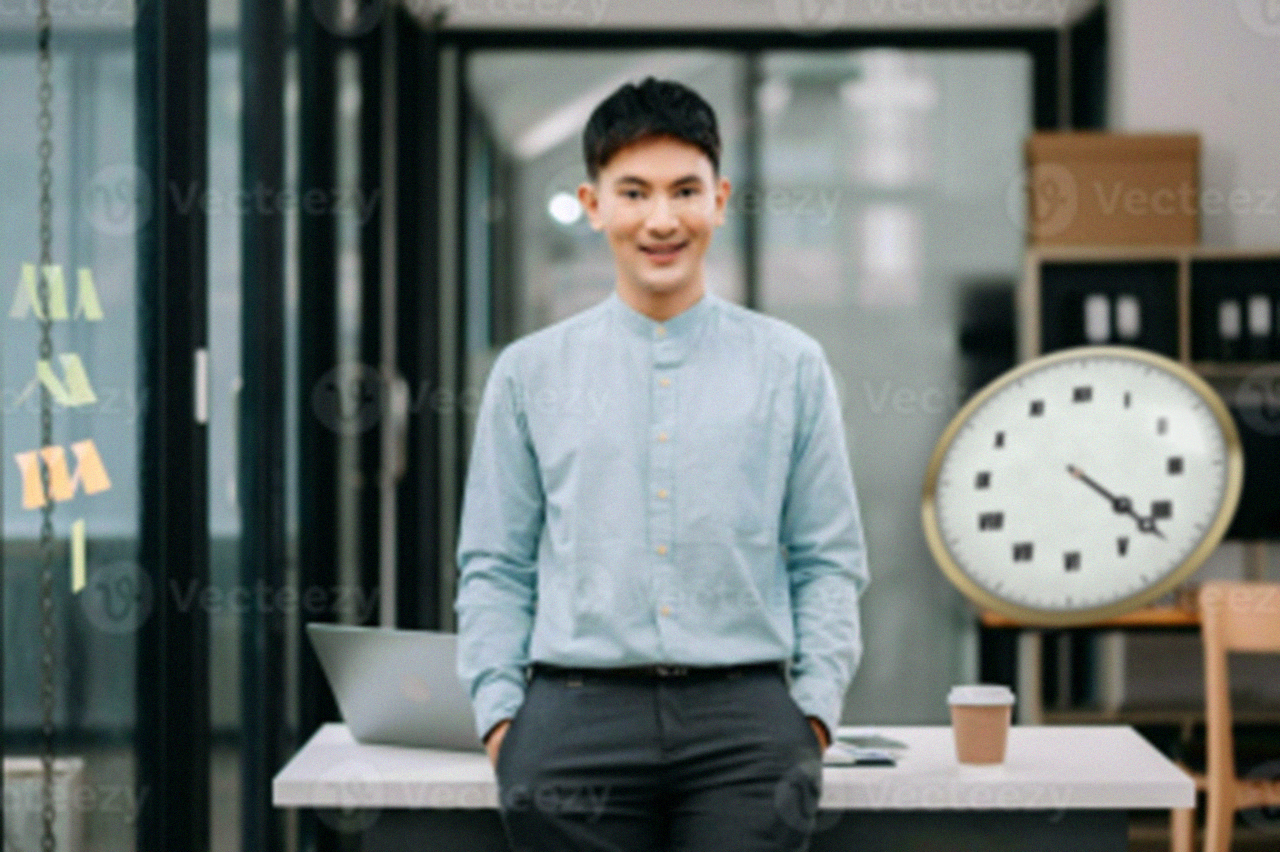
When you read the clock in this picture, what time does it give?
4:22
